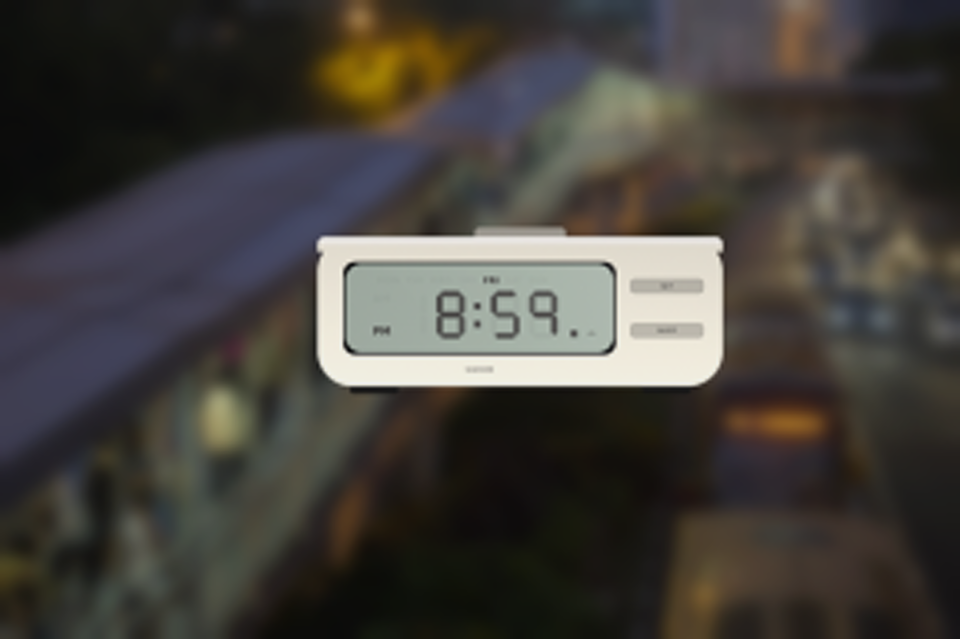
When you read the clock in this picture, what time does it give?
8:59
